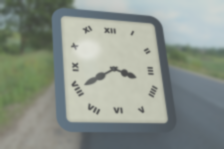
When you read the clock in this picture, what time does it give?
3:40
